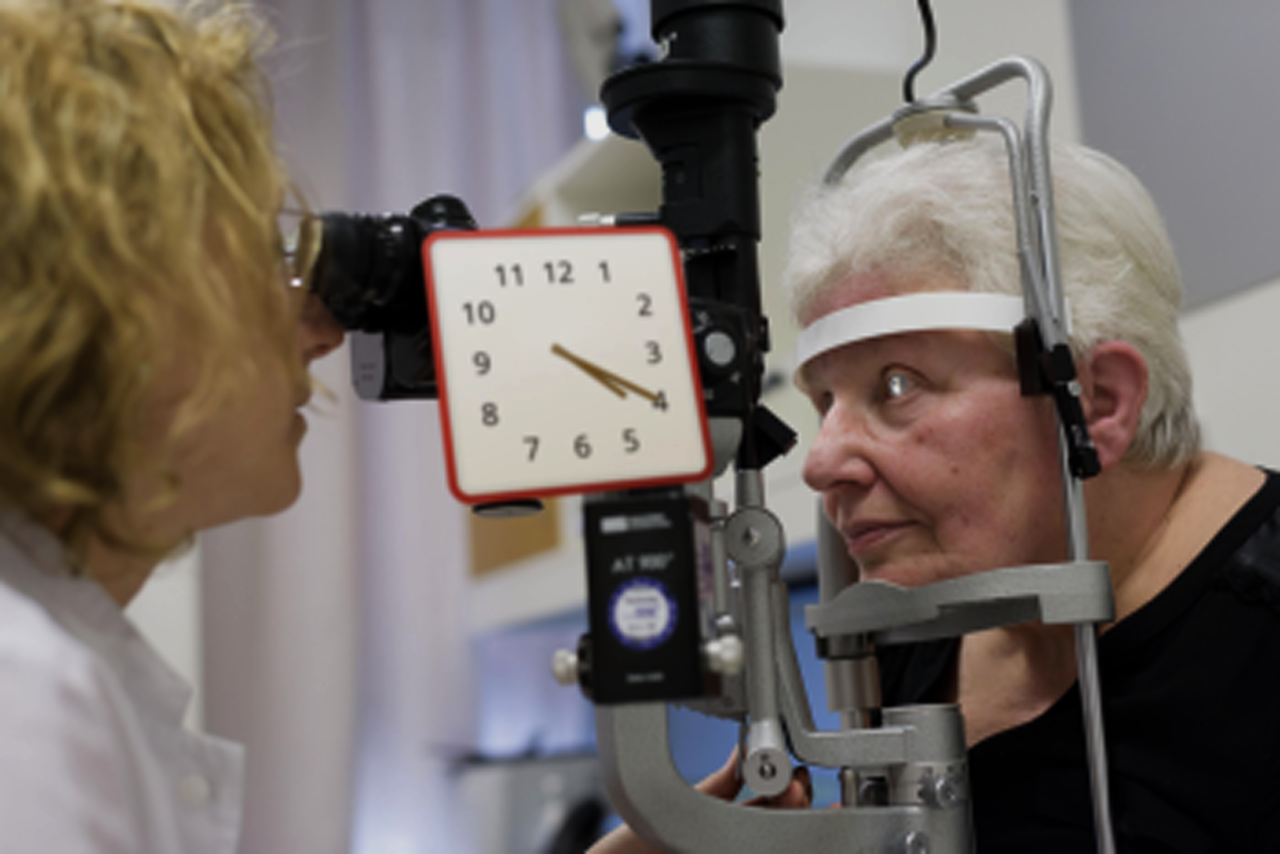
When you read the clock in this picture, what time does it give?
4:20
